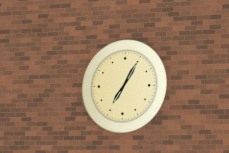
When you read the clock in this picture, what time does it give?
7:05
